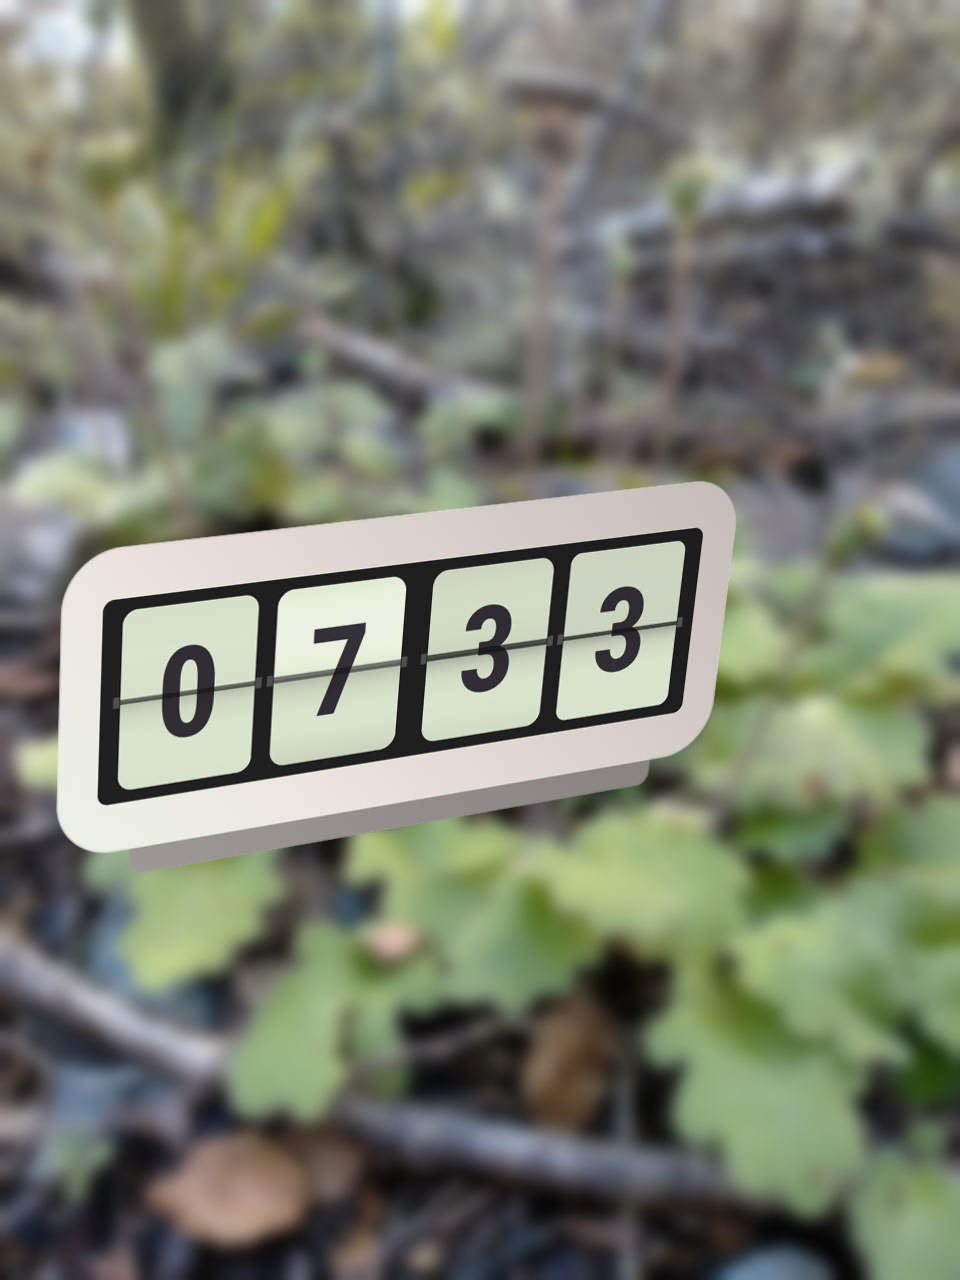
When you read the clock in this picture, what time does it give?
7:33
